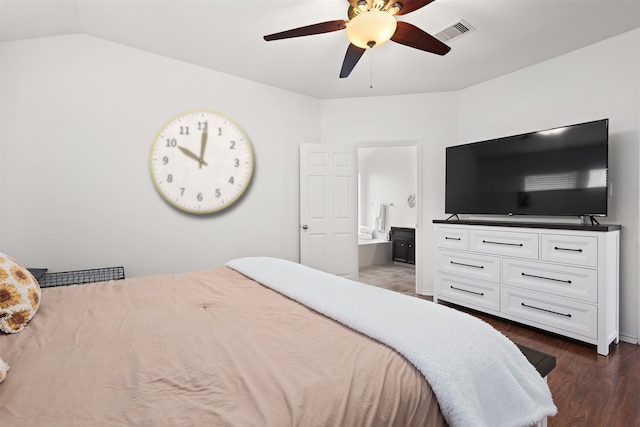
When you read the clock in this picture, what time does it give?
10:01
